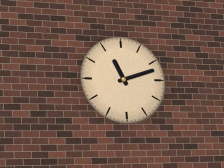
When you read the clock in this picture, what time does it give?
11:12
